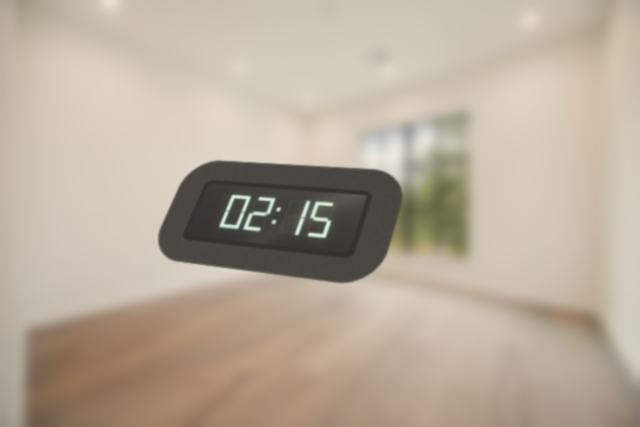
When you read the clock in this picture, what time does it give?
2:15
